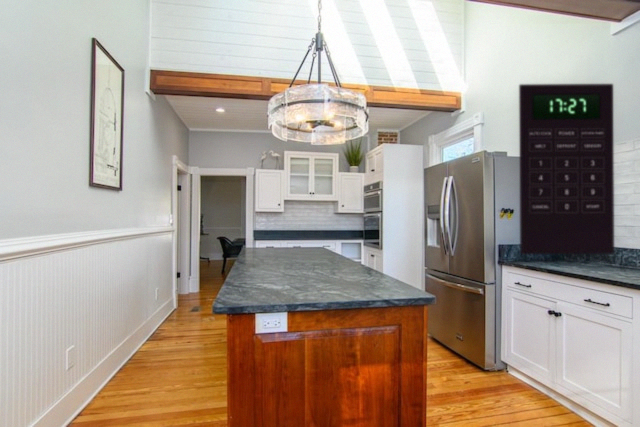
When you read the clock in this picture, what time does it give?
17:27
